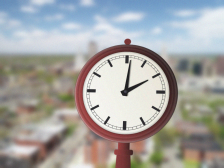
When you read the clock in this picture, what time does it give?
2:01
